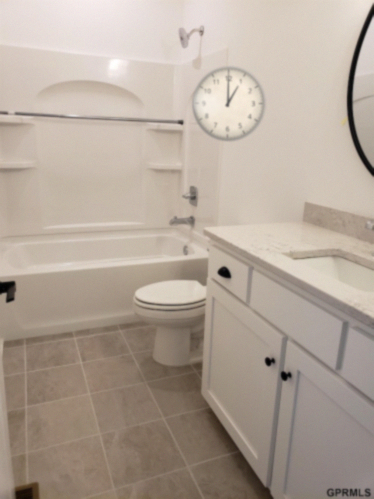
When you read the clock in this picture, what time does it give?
1:00
